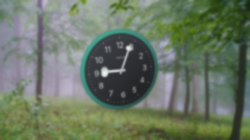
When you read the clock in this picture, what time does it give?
9:04
